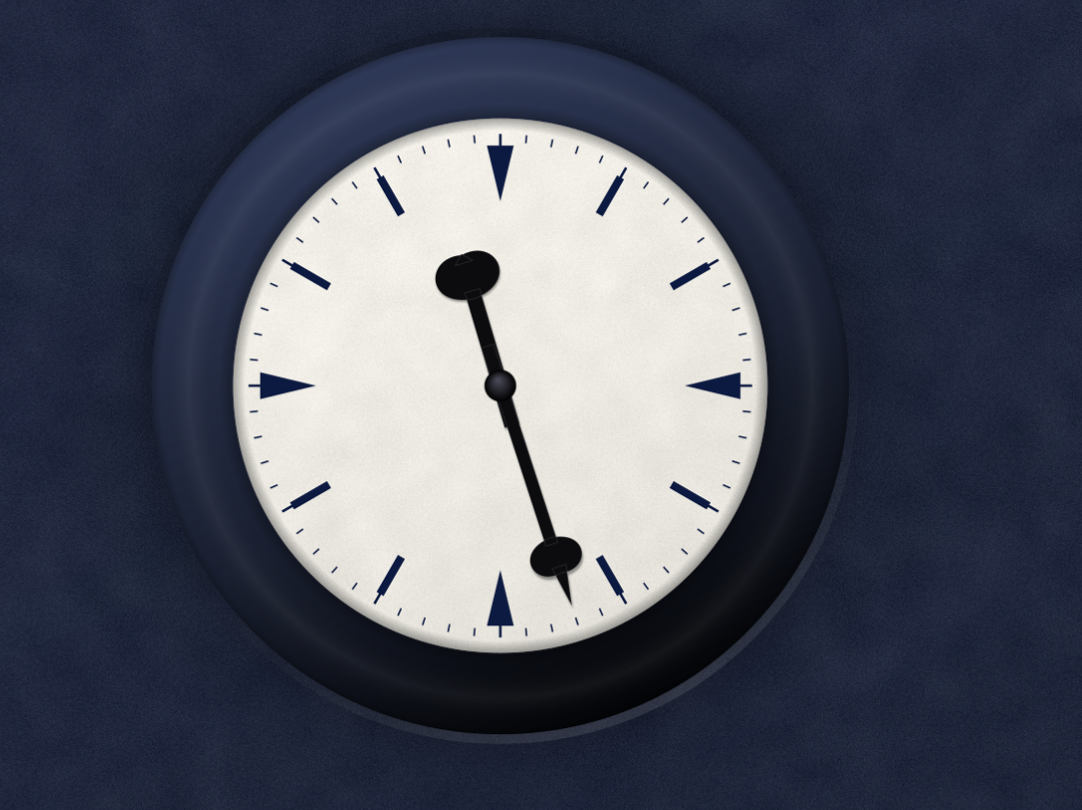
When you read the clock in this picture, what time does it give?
11:27
